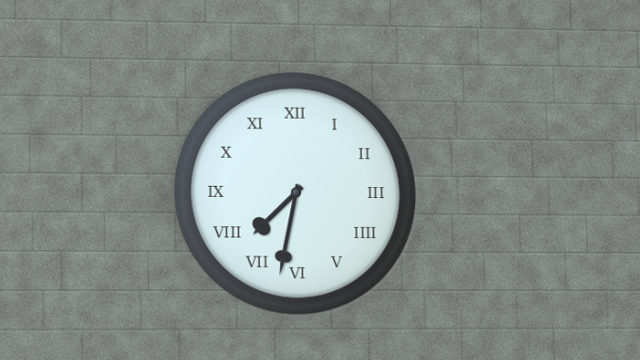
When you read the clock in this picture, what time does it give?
7:32
